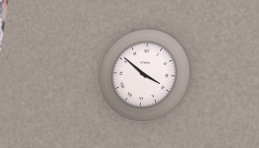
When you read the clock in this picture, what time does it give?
3:51
